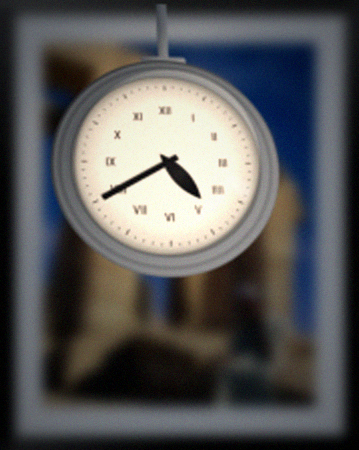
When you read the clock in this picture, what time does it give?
4:40
